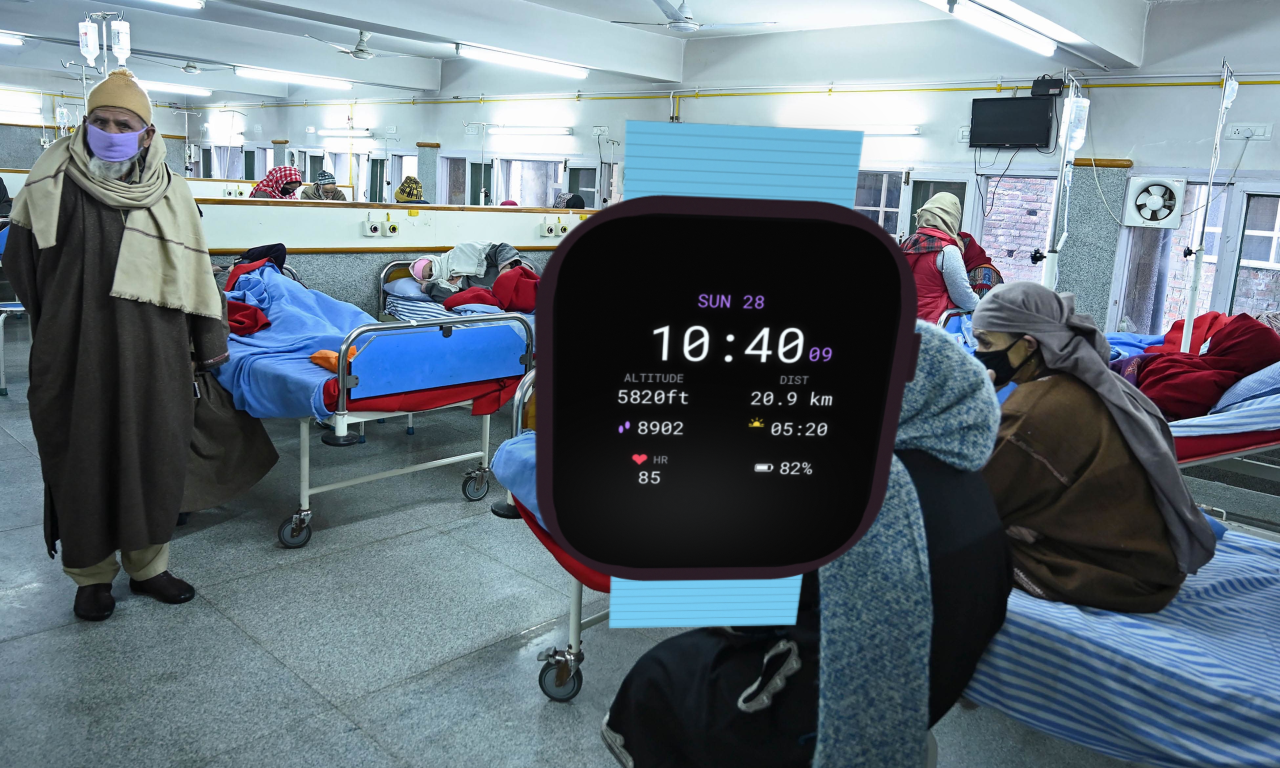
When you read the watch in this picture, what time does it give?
10:40:09
